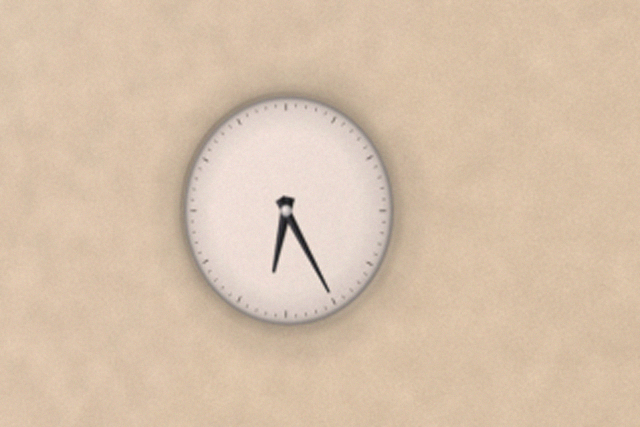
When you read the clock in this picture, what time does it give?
6:25
